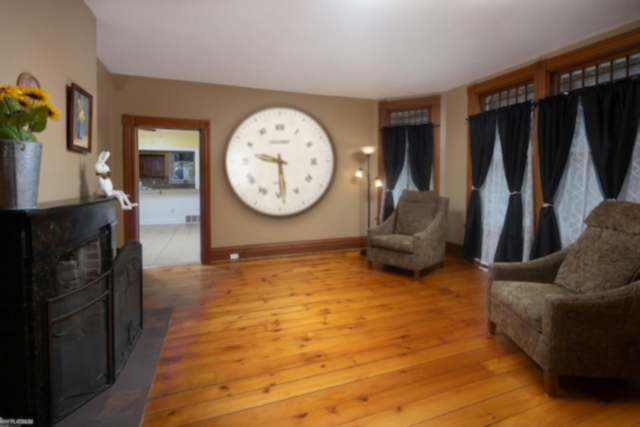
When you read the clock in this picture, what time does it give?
9:29
